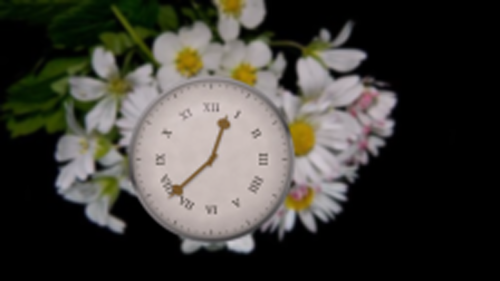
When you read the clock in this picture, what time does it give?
12:38
